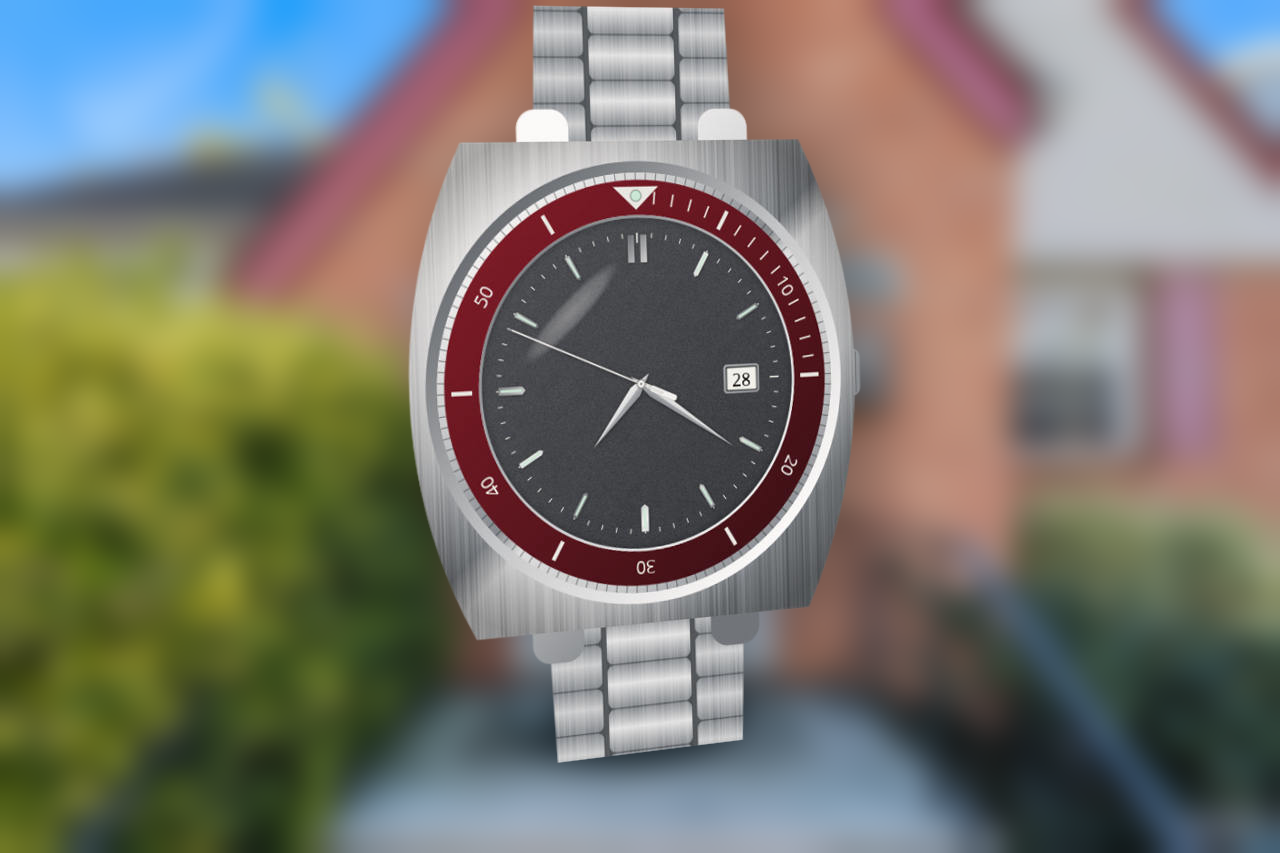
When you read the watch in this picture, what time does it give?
7:20:49
